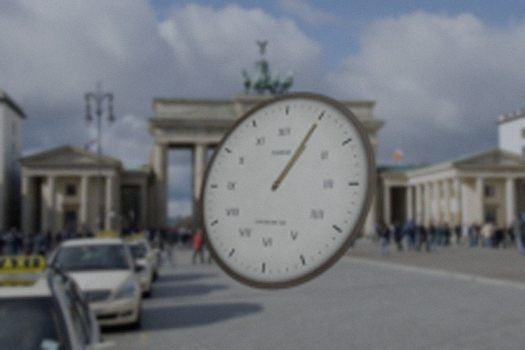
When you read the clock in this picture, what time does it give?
1:05
